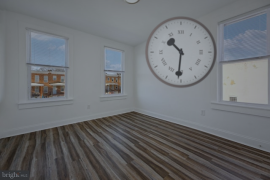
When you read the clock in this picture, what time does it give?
10:31
